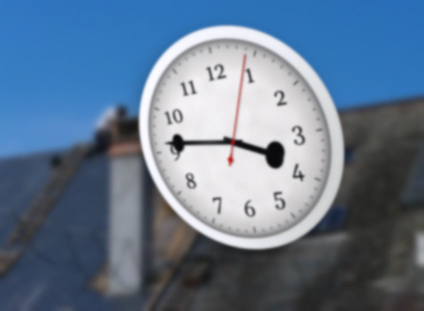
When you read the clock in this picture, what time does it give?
3:46:04
